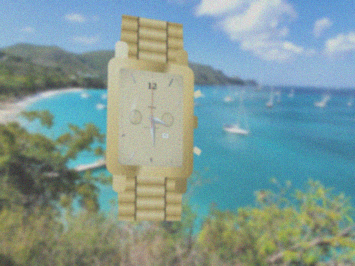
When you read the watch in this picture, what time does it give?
3:29
